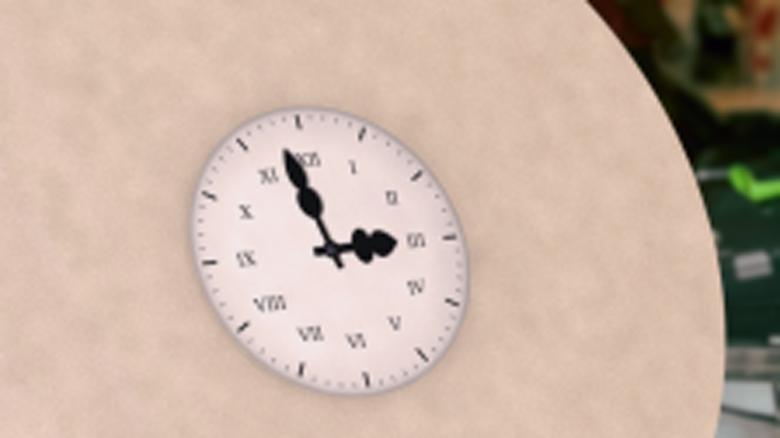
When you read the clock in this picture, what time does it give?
2:58
